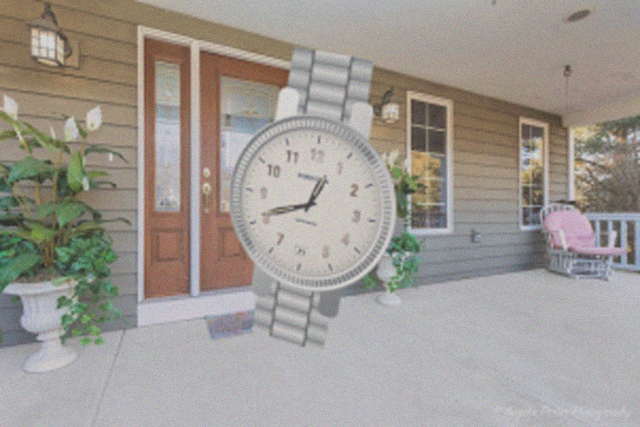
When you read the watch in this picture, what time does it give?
12:41
